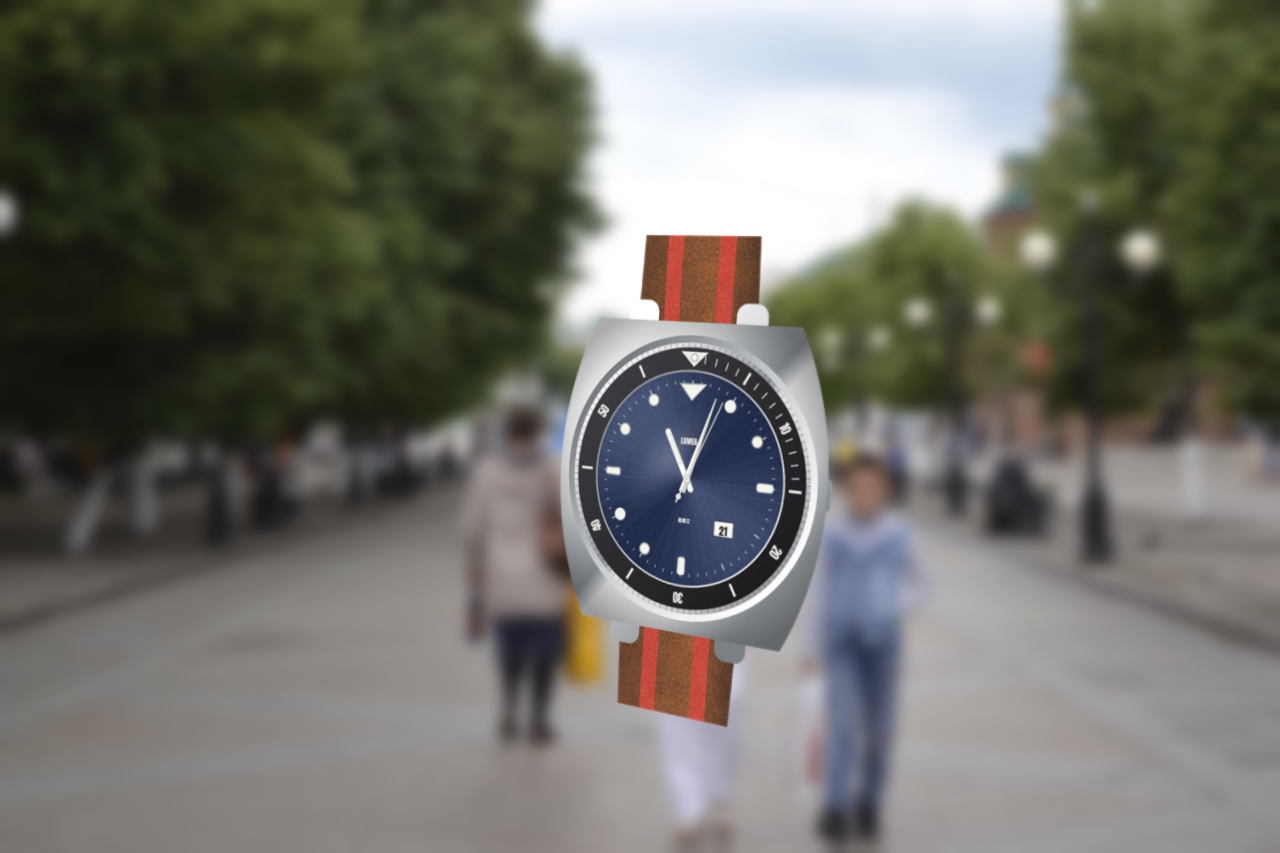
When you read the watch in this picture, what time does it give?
11:03:04
